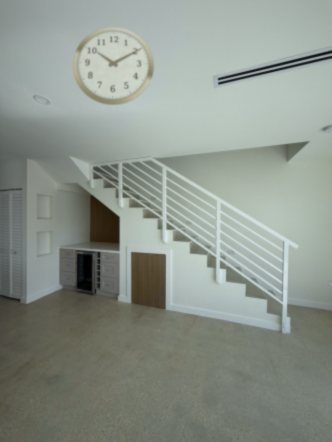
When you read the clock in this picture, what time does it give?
10:10
